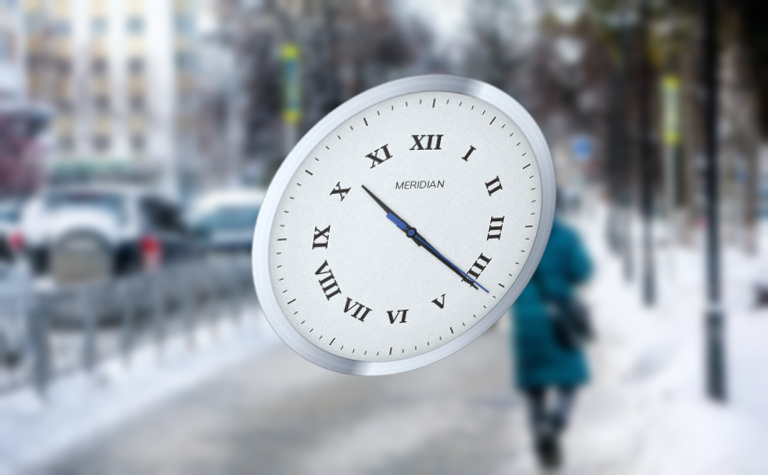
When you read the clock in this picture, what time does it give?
10:21:21
